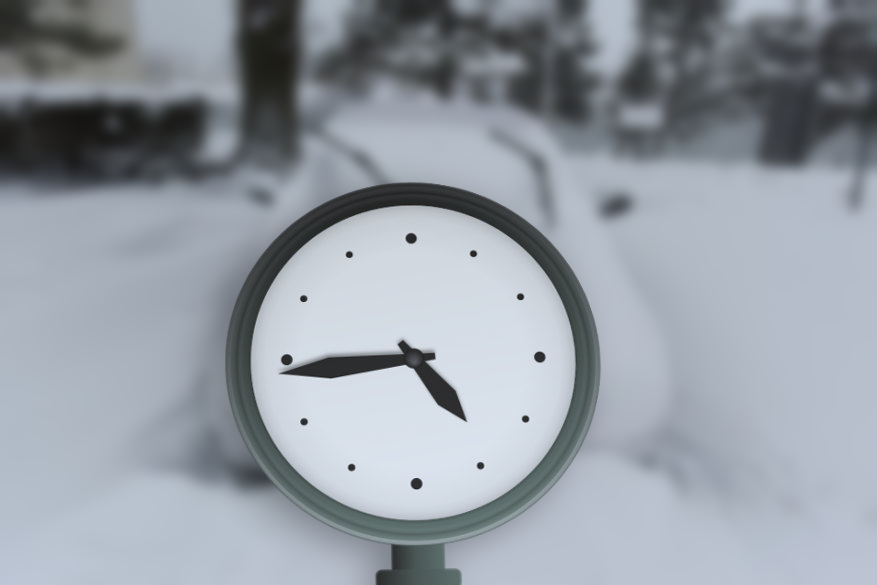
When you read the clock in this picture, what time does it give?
4:44
